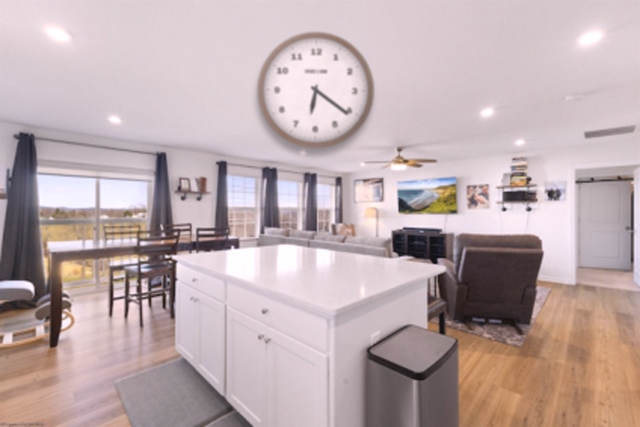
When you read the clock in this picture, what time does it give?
6:21
